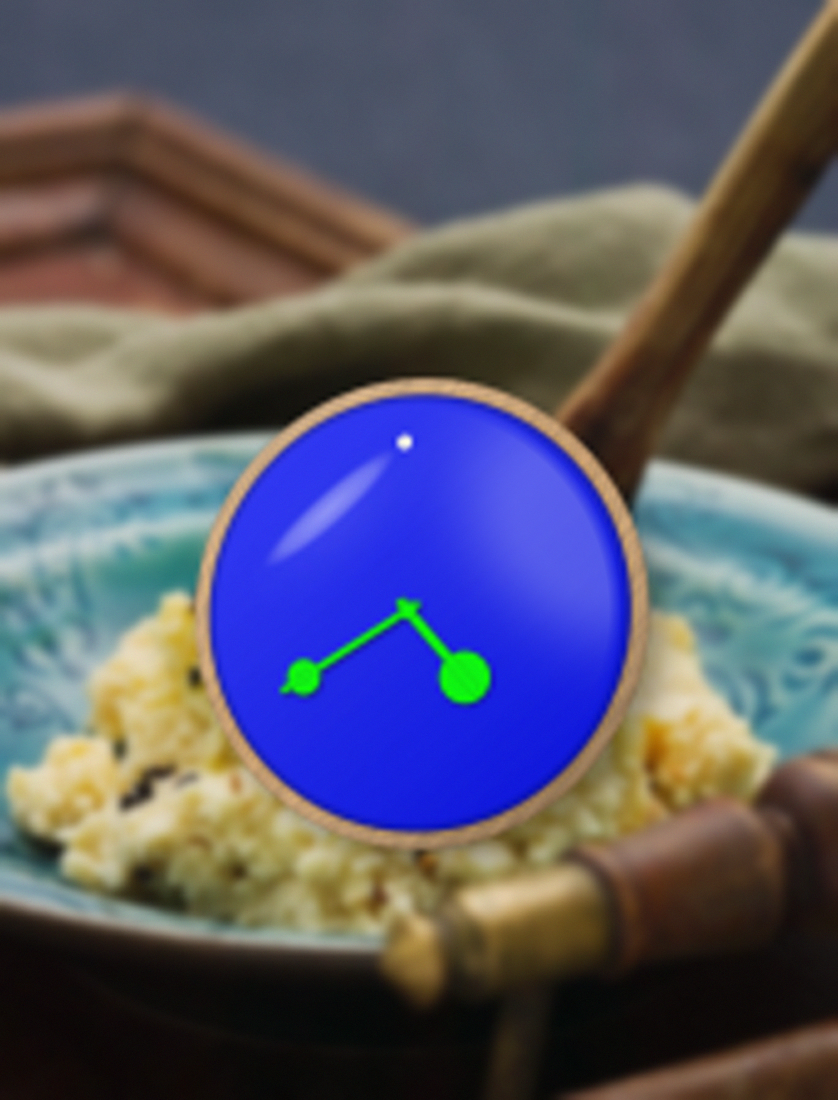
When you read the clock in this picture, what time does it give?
4:40
